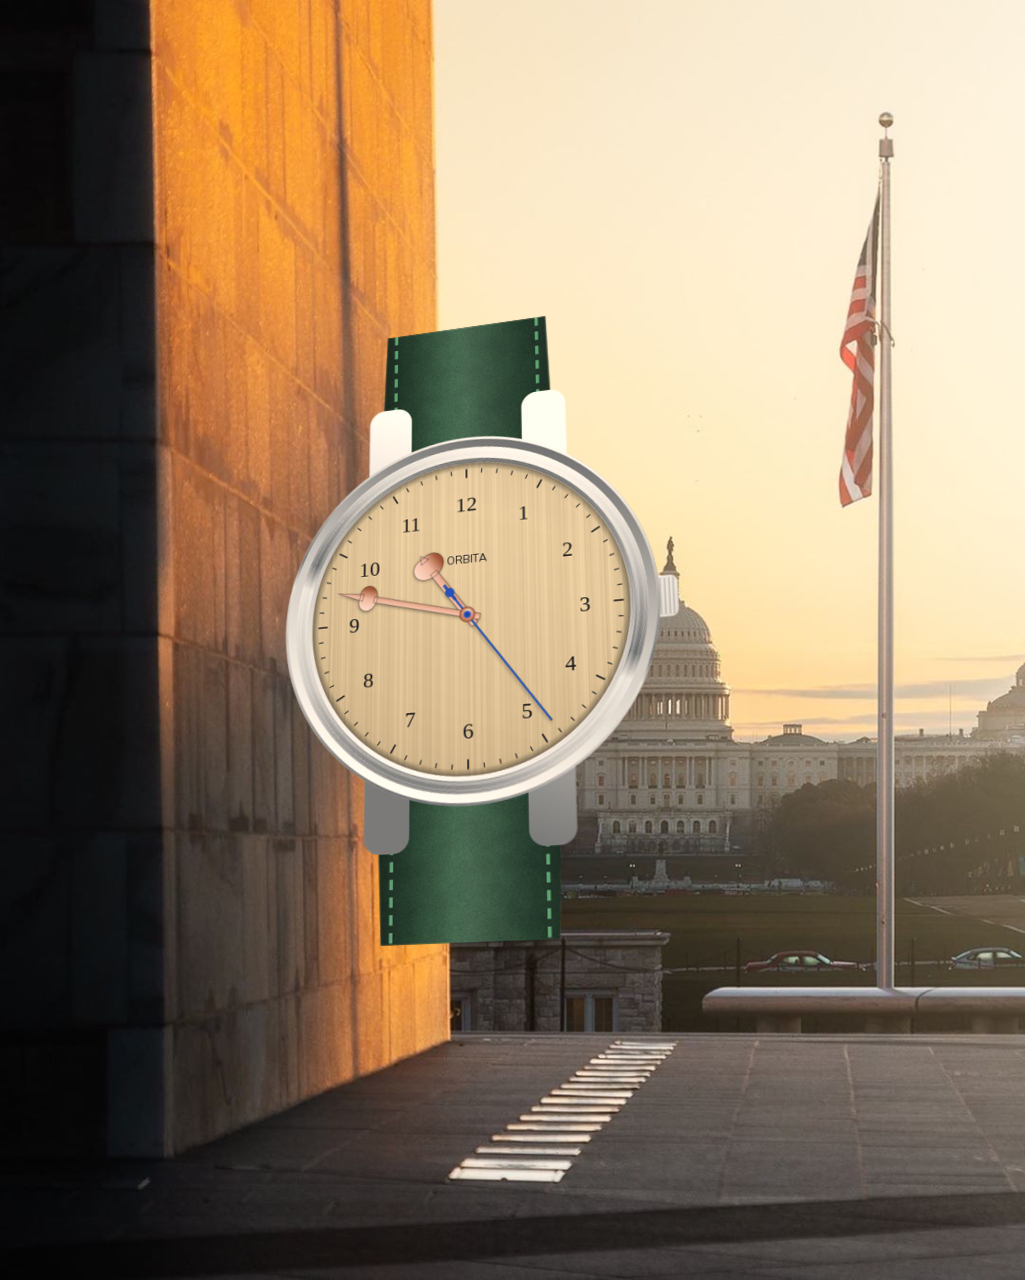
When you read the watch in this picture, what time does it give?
10:47:24
